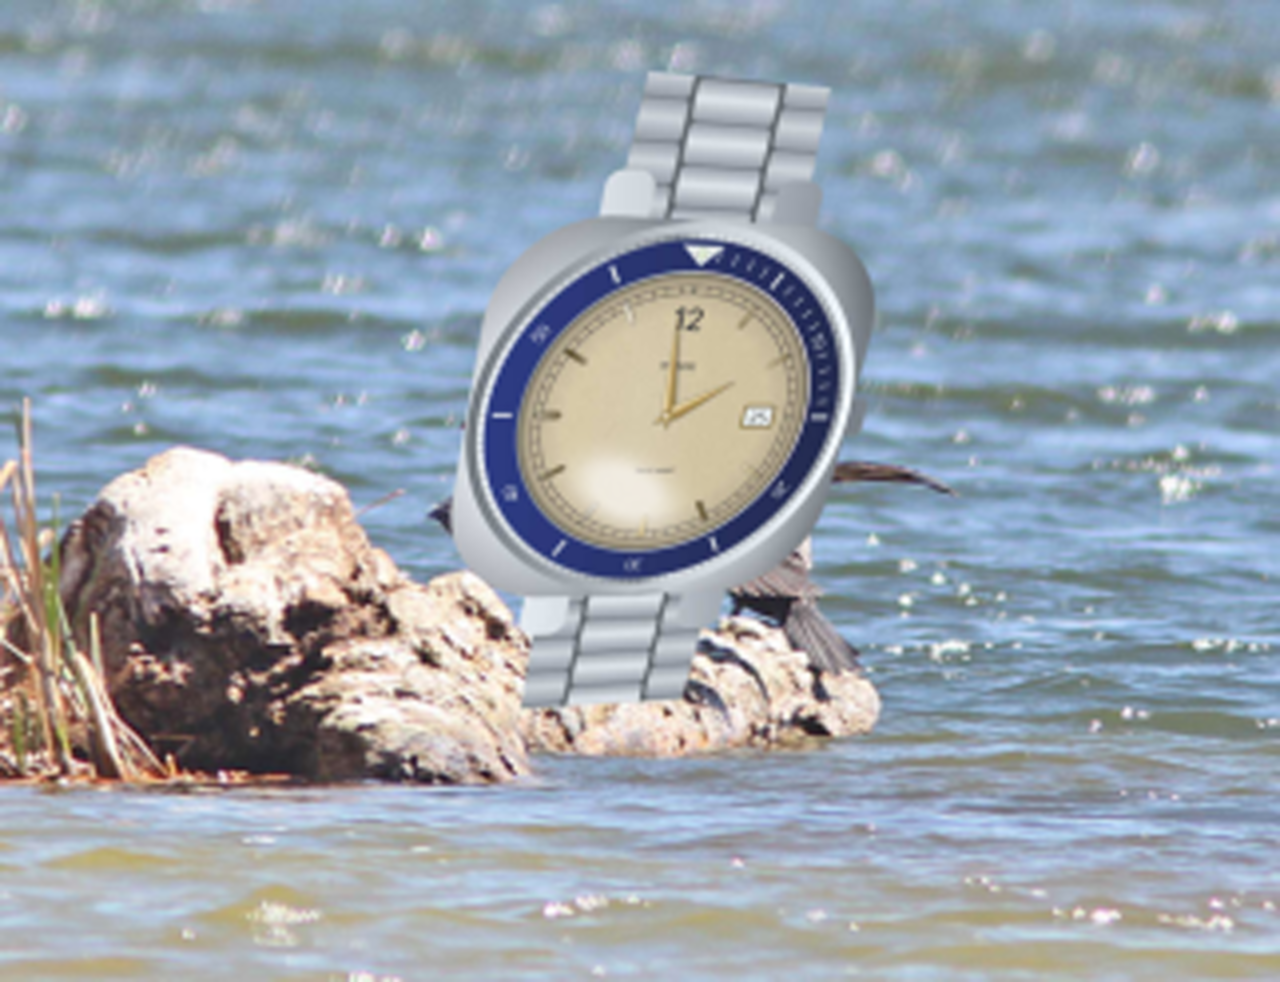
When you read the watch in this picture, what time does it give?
1:59
